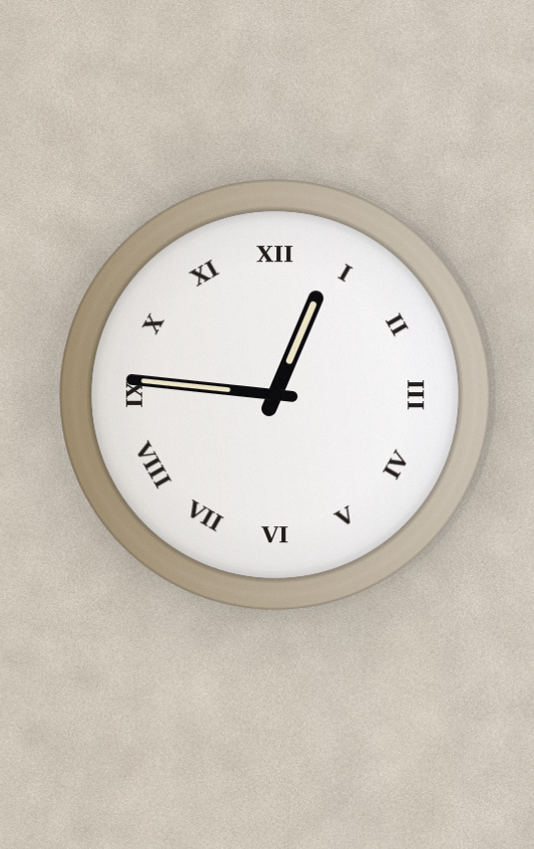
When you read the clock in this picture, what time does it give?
12:46
